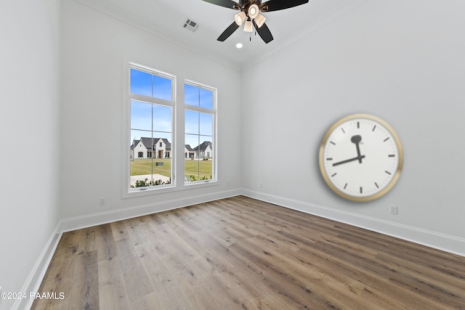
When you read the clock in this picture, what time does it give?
11:43
